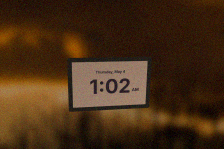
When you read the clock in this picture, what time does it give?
1:02
